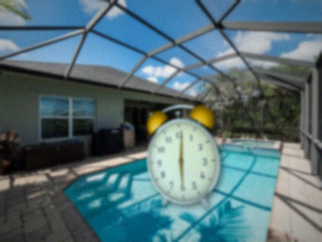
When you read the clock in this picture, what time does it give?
6:01
